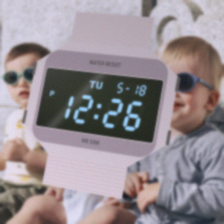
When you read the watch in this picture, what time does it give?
12:26
